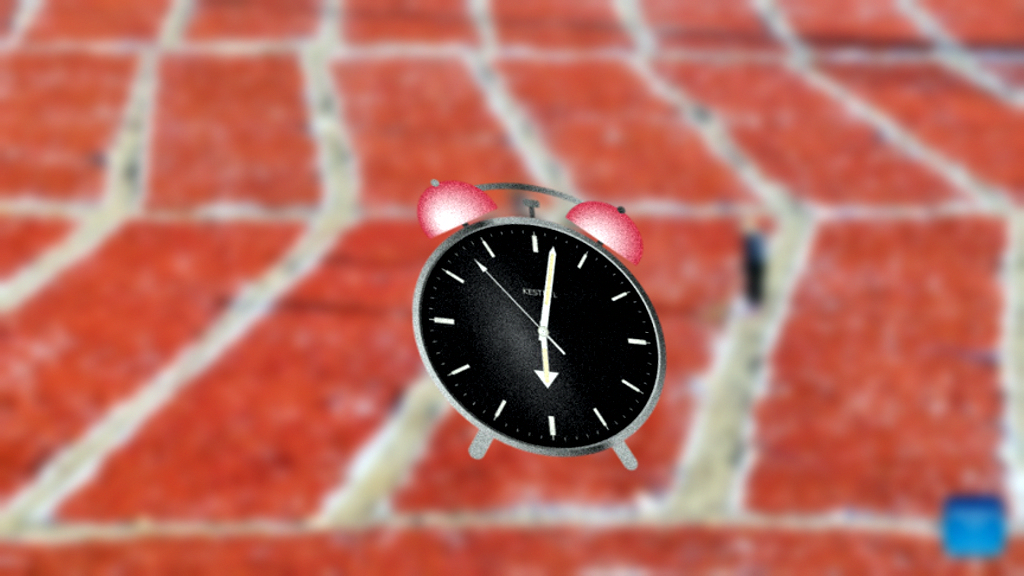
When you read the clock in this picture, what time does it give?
6:01:53
